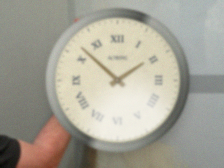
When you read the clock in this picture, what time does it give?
1:52
